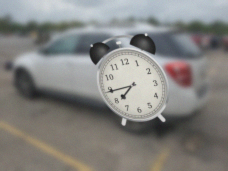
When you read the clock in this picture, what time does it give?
7:44
